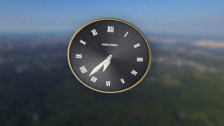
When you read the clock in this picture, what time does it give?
6:37
